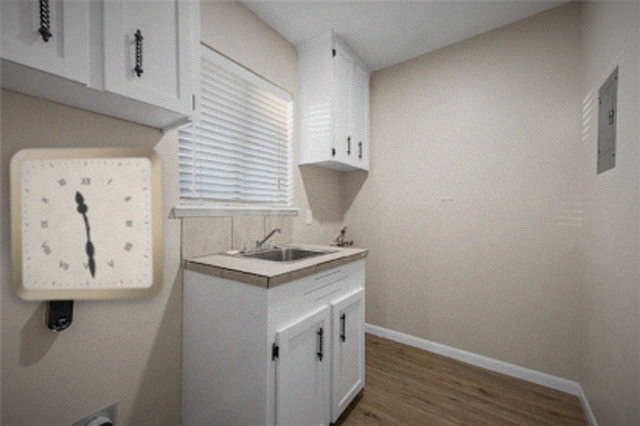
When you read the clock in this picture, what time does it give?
11:29
